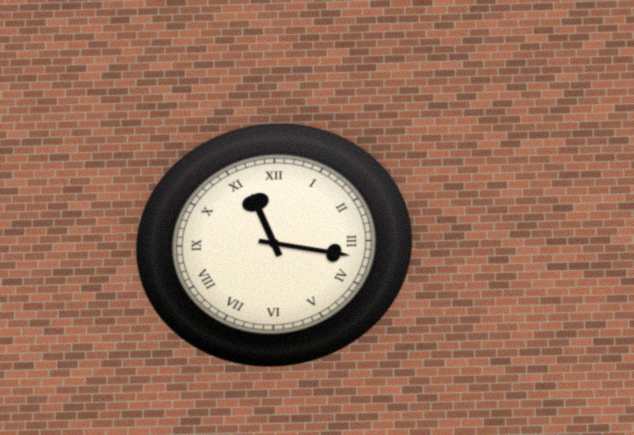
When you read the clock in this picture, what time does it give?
11:17
